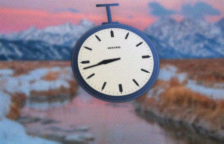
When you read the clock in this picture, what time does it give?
8:43
